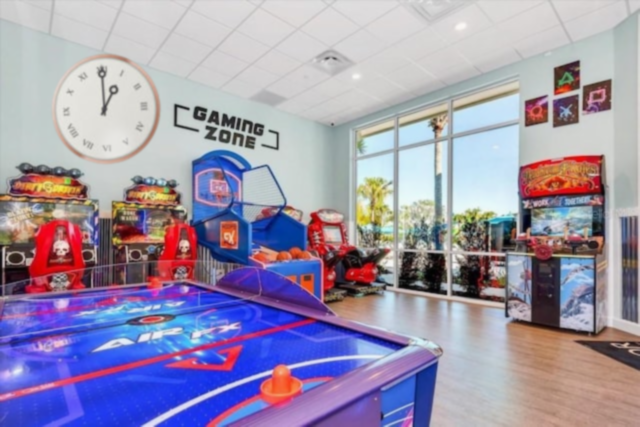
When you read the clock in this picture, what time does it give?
1:00
